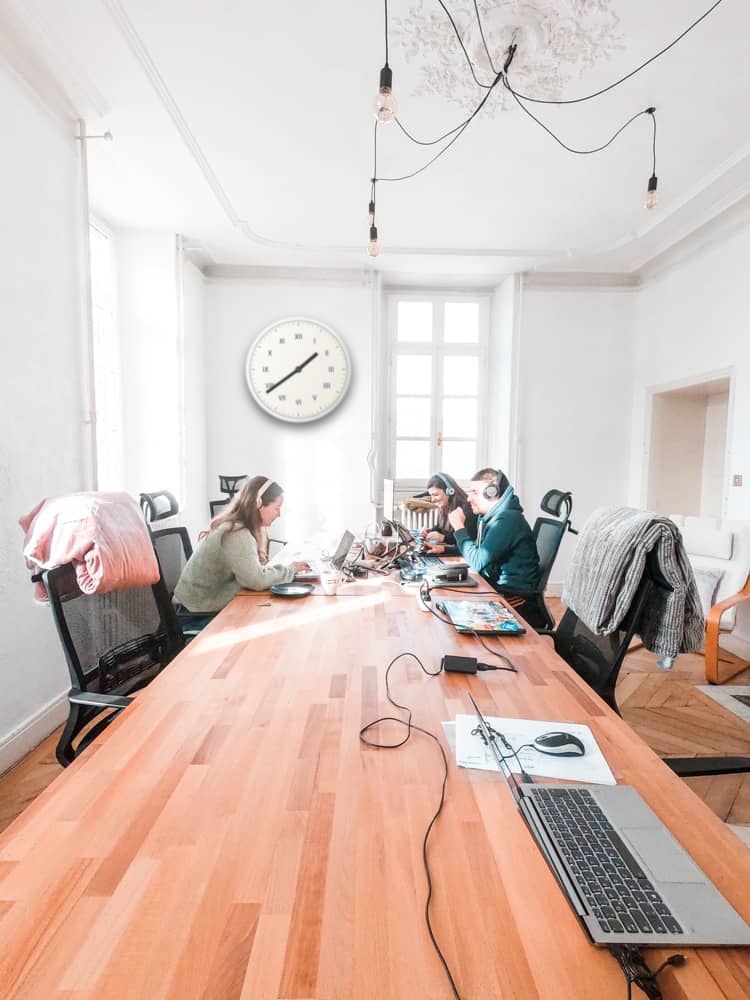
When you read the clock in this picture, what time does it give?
1:39
